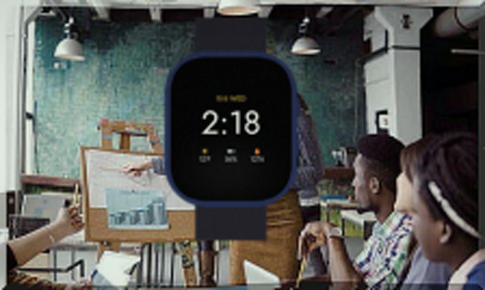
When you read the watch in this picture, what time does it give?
2:18
